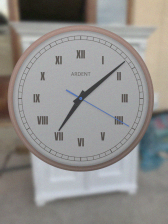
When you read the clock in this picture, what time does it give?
7:08:20
